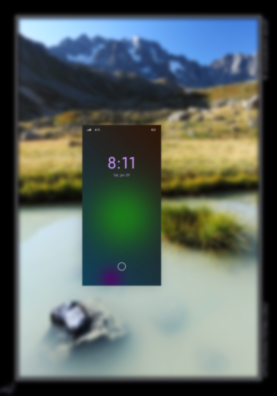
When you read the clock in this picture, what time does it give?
8:11
